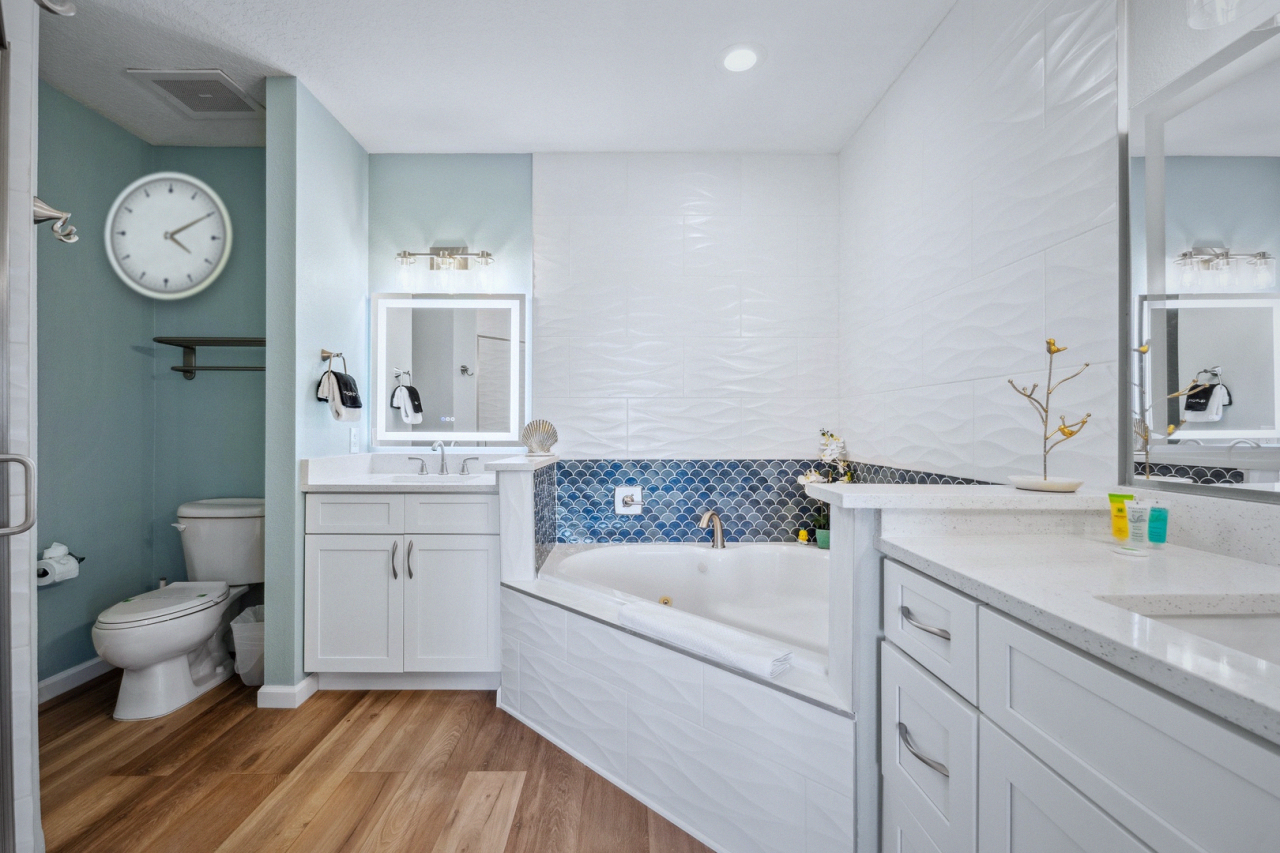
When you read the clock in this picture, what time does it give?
4:10
